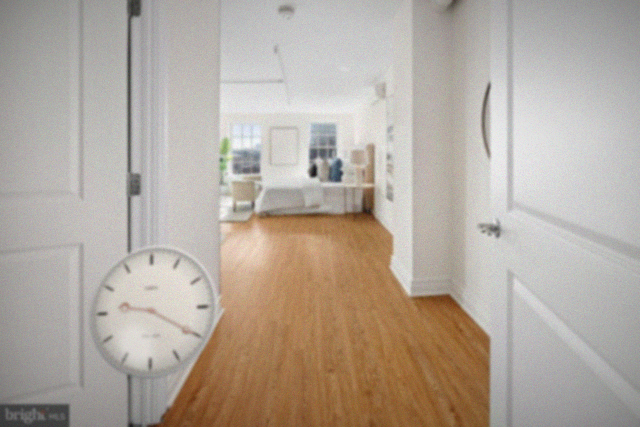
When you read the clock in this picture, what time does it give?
9:20
